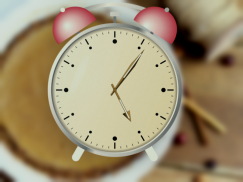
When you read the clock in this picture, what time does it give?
5:06
